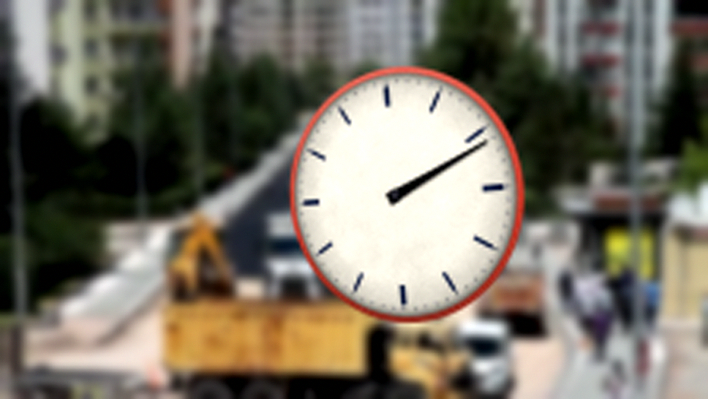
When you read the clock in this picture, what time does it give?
2:11
